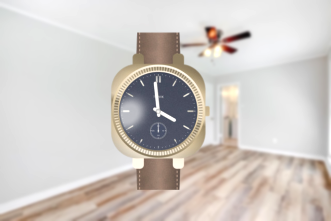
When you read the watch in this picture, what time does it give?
3:59
